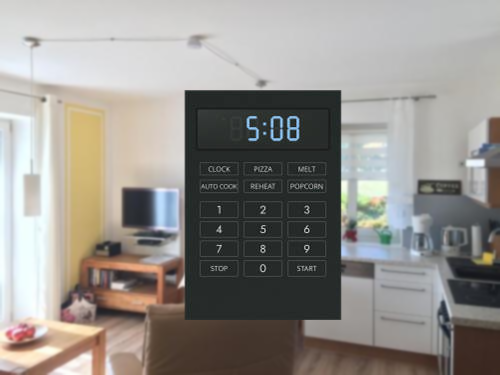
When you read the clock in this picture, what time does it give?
5:08
